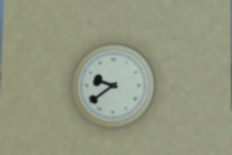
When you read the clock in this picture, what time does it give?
9:39
